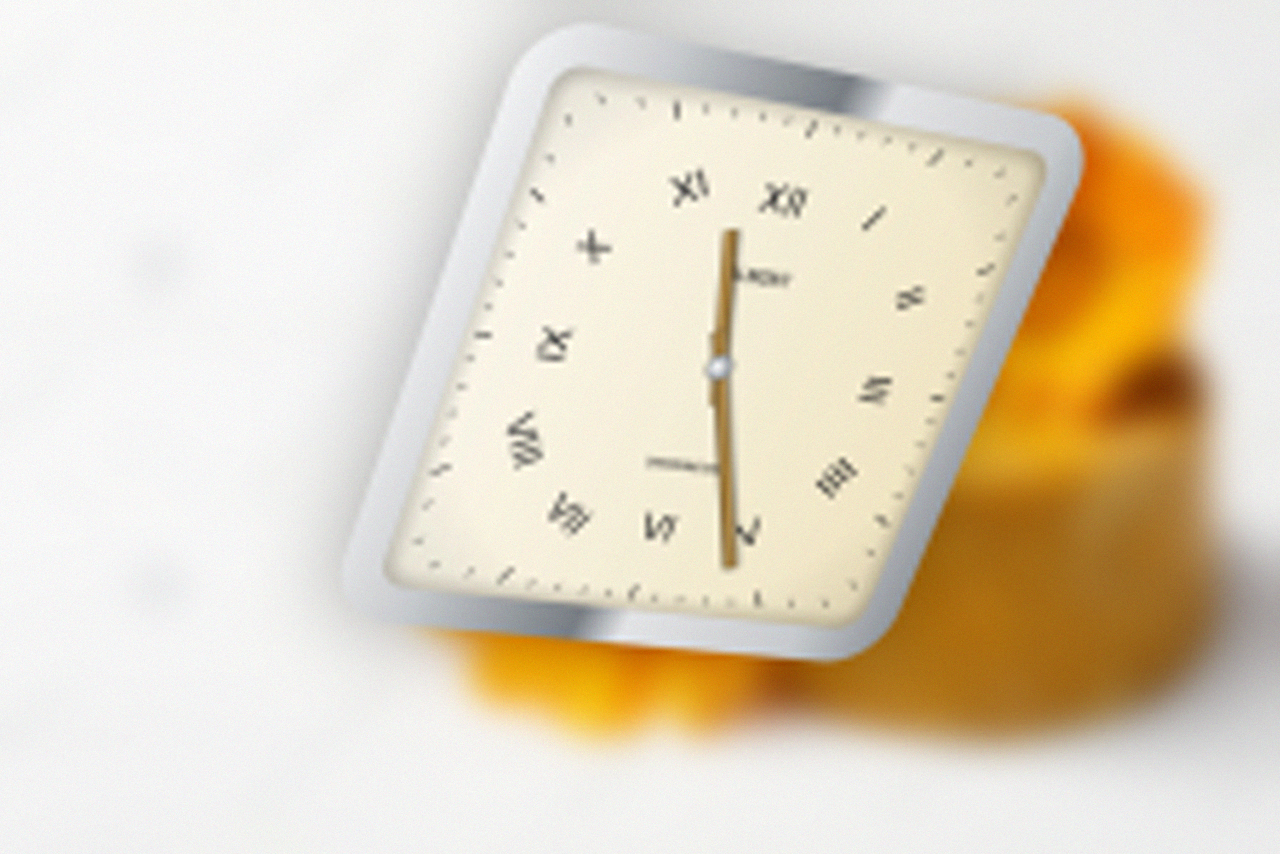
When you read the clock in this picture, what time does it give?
11:26
